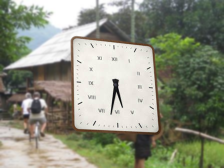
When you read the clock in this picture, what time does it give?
5:32
